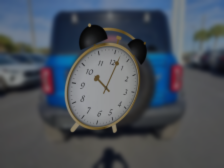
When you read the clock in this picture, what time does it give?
10:02
